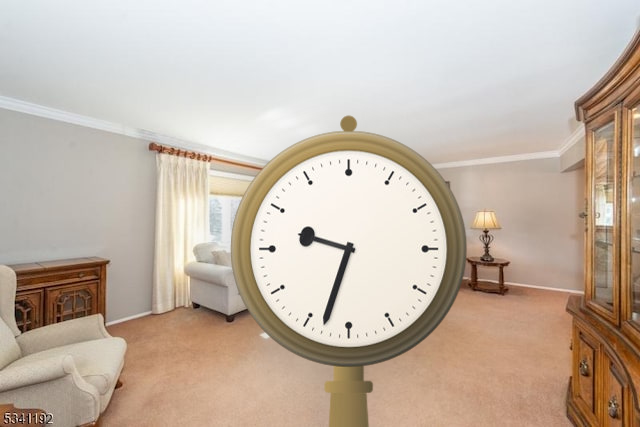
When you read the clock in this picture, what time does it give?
9:33
